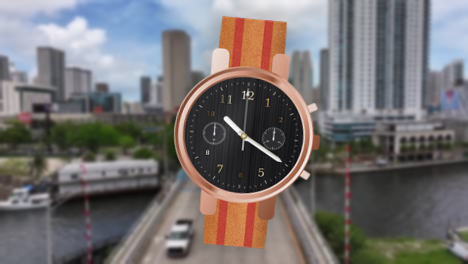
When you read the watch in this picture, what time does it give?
10:20
